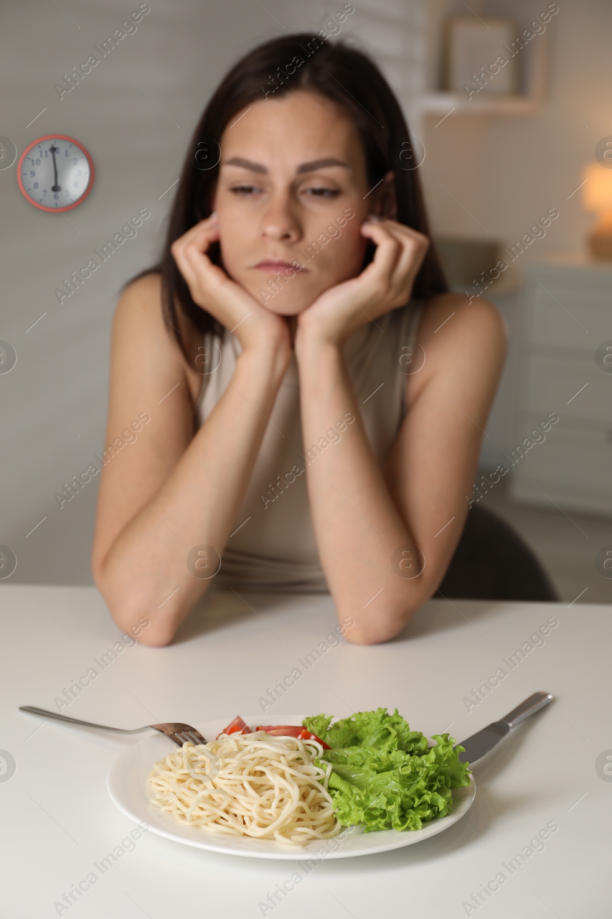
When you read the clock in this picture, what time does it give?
5:59
